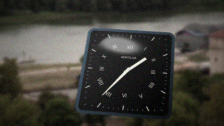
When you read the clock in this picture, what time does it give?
1:36
